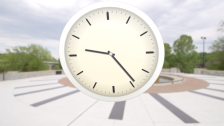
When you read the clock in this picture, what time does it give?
9:24
